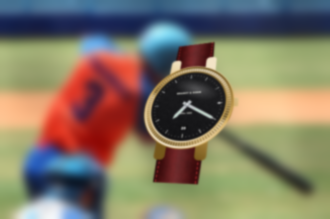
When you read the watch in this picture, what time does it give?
7:20
